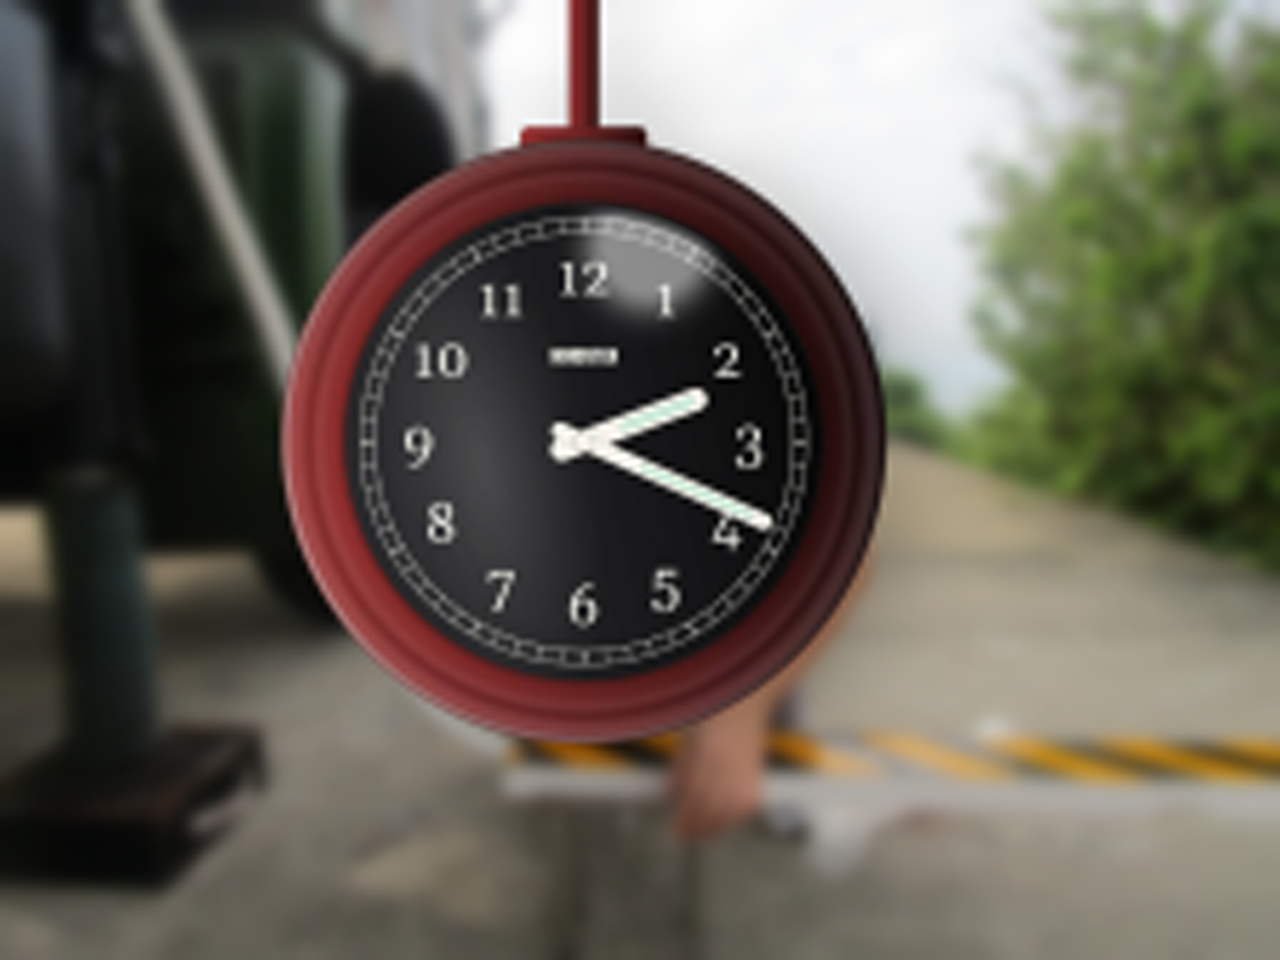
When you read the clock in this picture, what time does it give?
2:19
